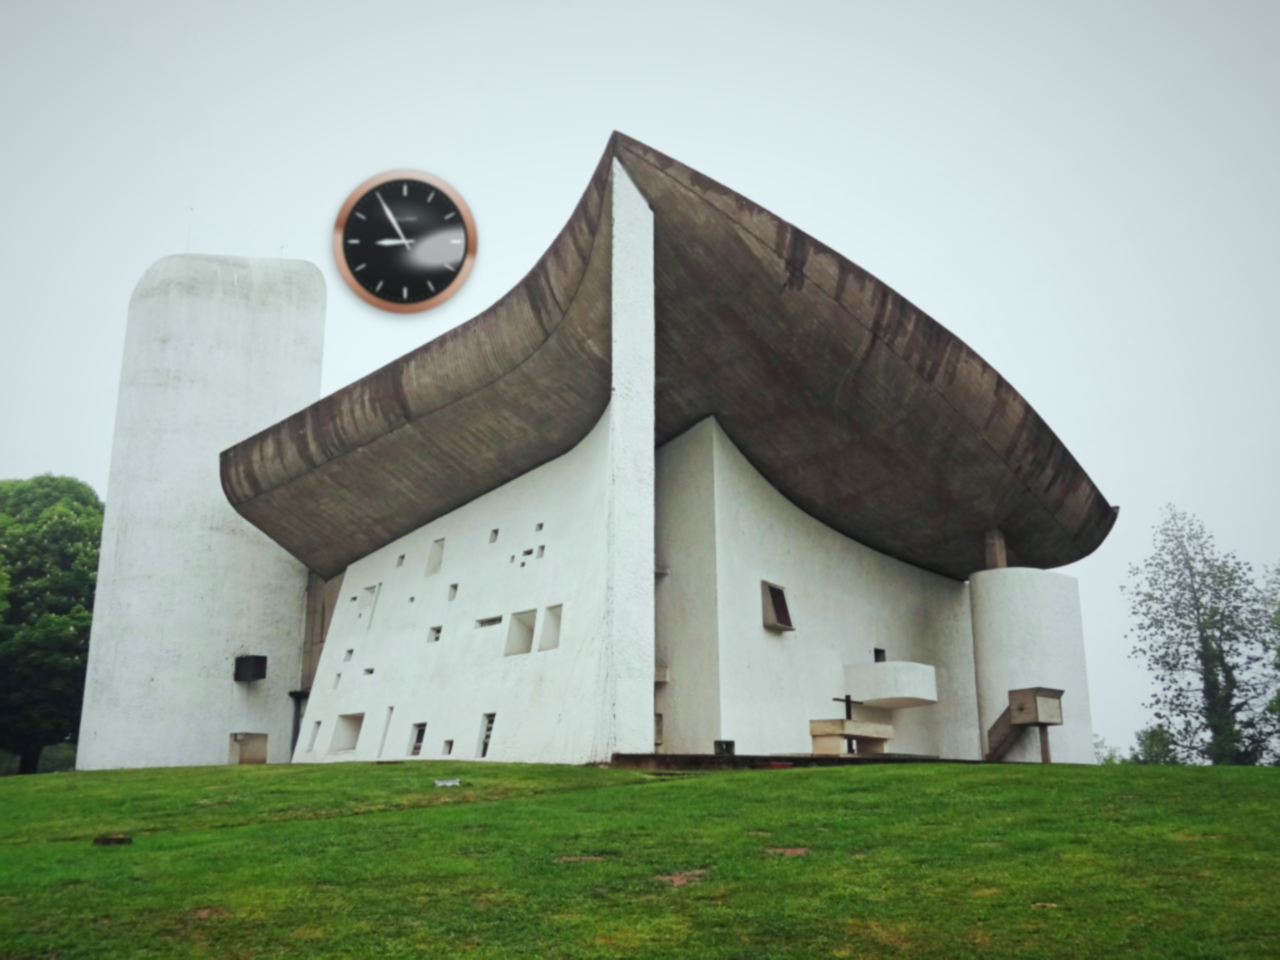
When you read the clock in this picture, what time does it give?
8:55
